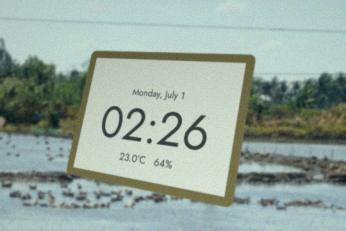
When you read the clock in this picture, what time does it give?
2:26
